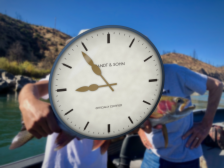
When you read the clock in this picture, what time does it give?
8:54
